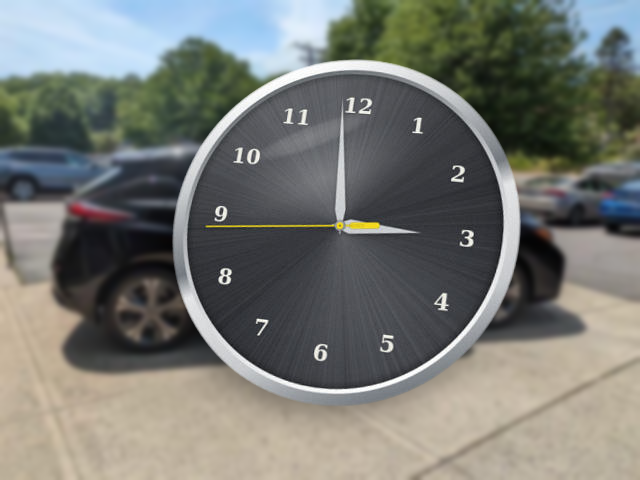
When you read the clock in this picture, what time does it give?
2:58:44
